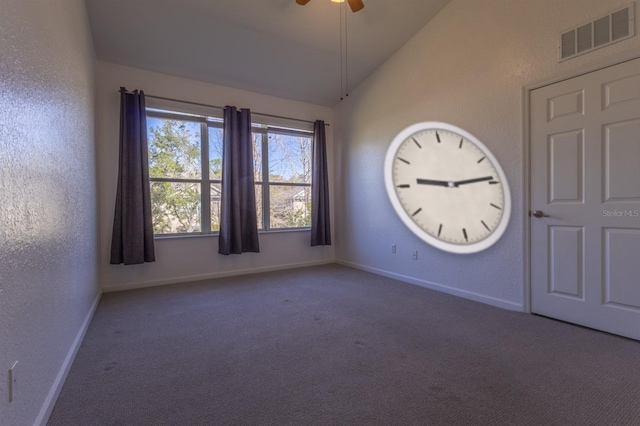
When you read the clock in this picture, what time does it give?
9:14
